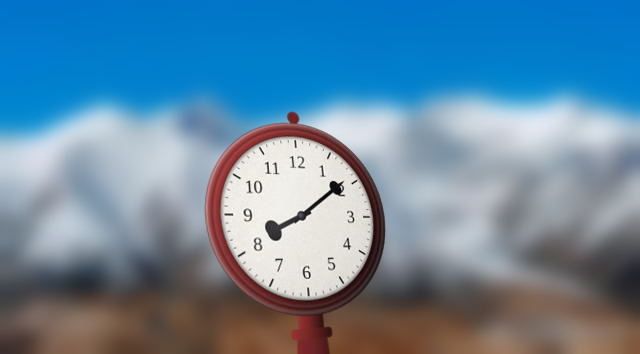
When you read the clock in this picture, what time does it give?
8:09
